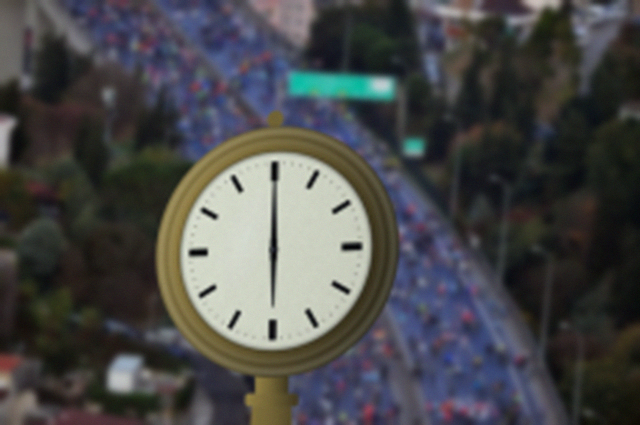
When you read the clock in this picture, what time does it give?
6:00
